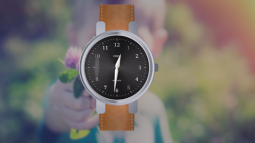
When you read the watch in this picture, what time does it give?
12:31
